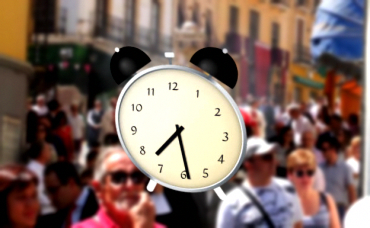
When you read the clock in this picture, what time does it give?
7:29
